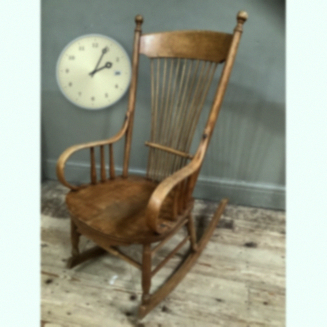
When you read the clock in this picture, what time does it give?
2:04
